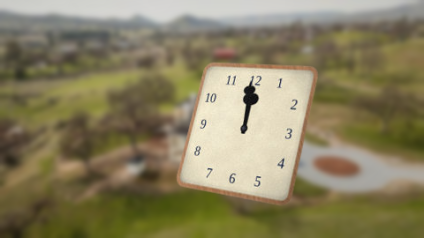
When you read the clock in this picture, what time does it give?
11:59
